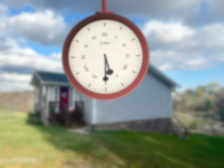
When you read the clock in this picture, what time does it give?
5:30
